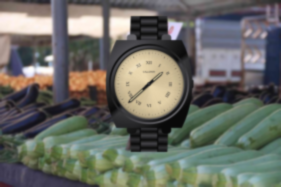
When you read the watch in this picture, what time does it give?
1:38
